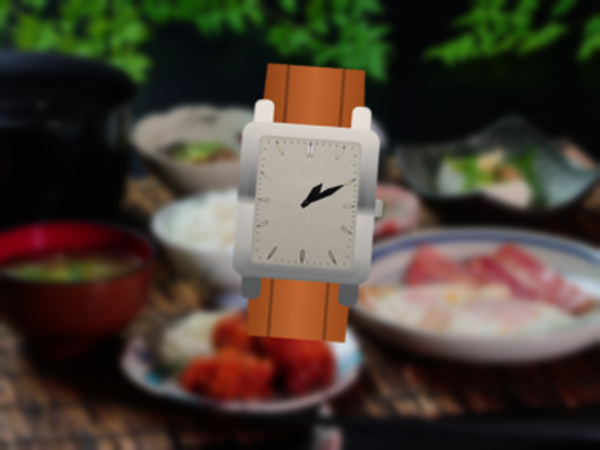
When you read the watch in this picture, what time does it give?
1:10
